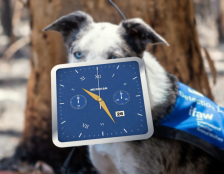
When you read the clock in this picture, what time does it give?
10:26
